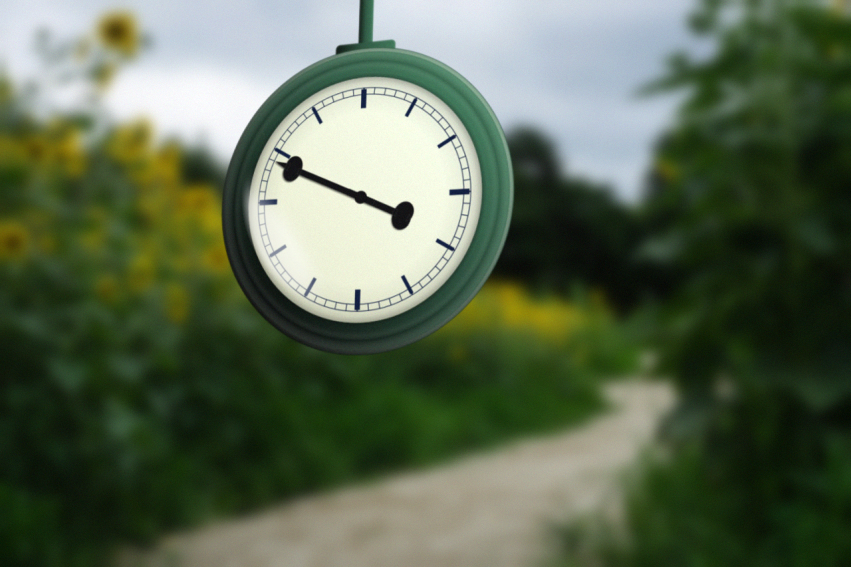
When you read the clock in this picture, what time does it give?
3:49
